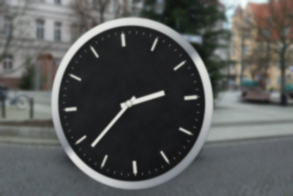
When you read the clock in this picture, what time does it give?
2:38
